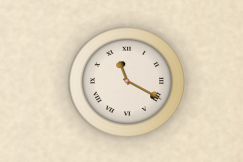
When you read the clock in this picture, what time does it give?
11:20
